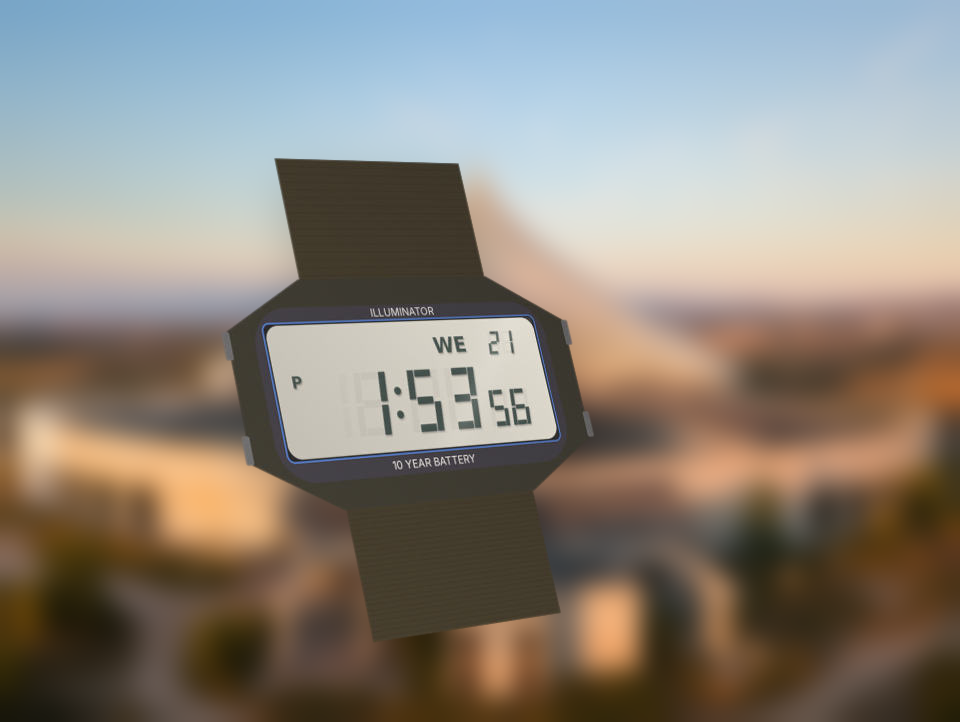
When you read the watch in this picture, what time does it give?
1:53:56
